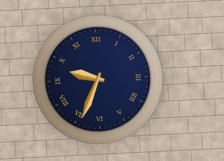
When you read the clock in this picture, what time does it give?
9:34
